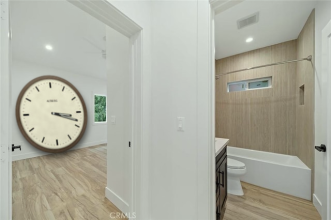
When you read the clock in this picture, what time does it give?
3:18
